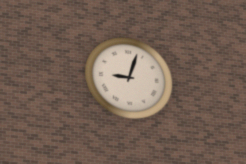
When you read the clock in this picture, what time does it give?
9:03
